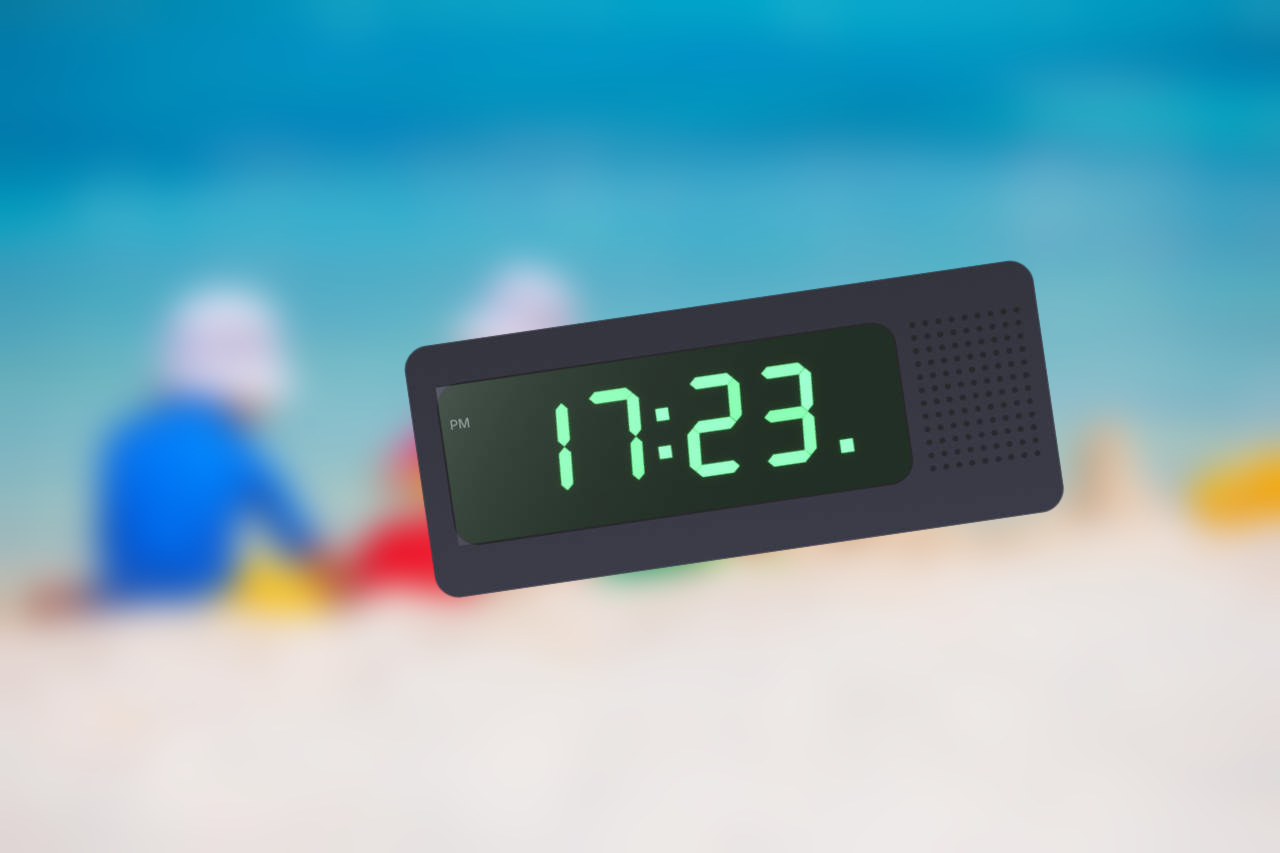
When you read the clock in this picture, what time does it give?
17:23
